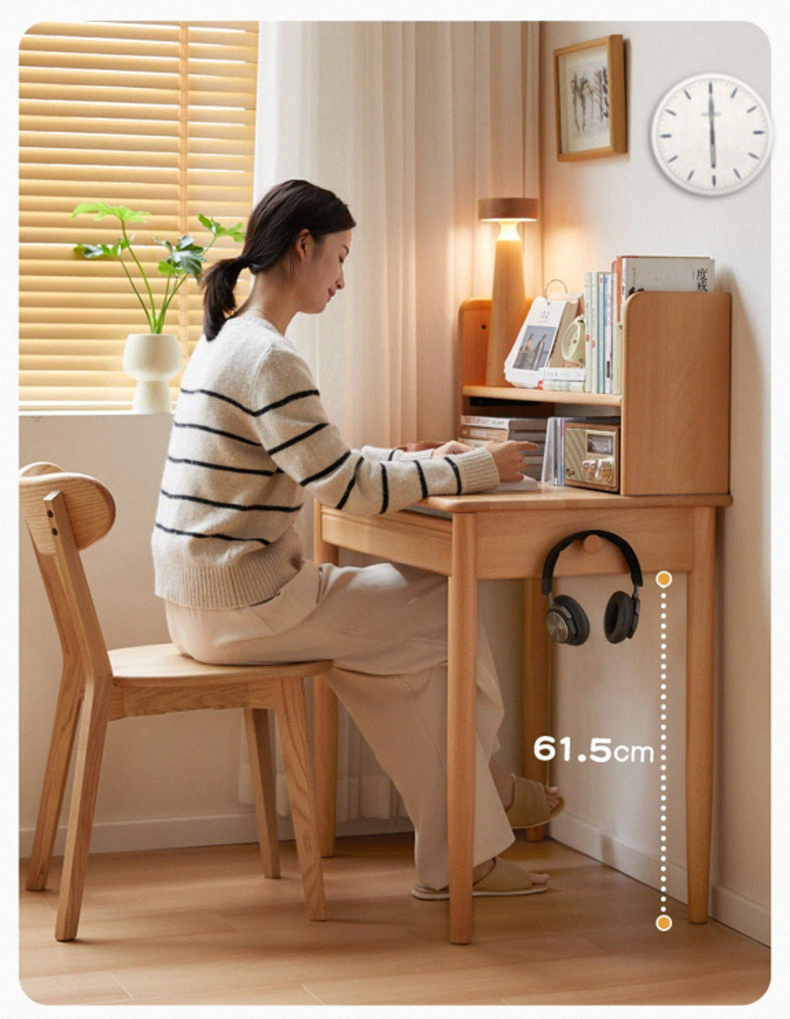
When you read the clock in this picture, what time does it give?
6:00
